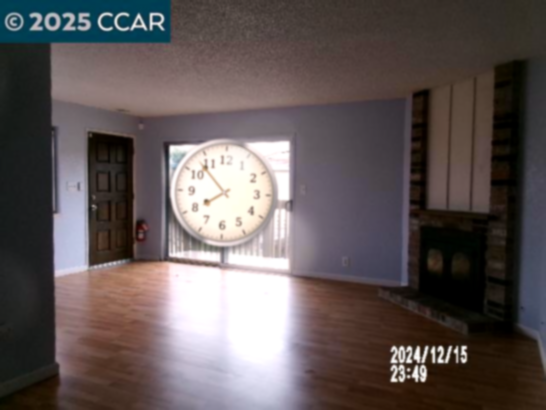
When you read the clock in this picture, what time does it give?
7:53
